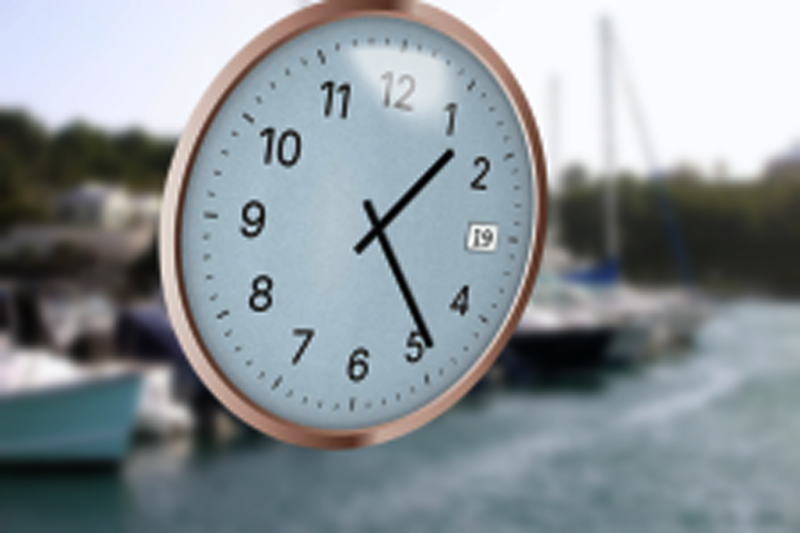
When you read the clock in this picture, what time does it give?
1:24
